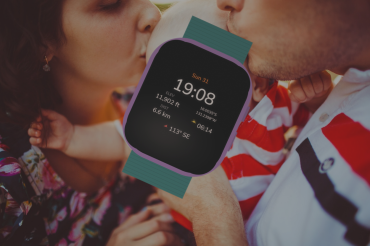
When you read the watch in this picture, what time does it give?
19:08
